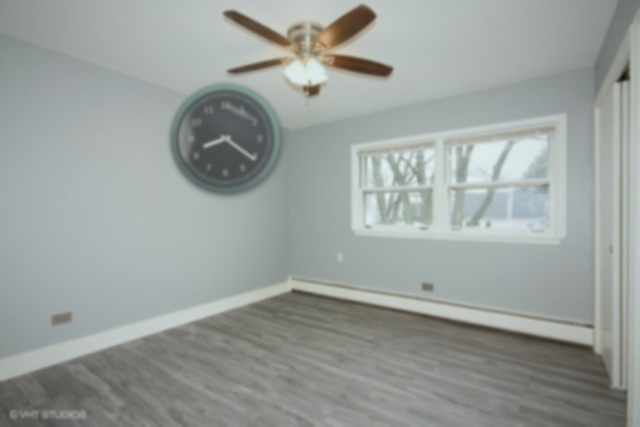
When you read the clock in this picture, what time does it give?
8:21
